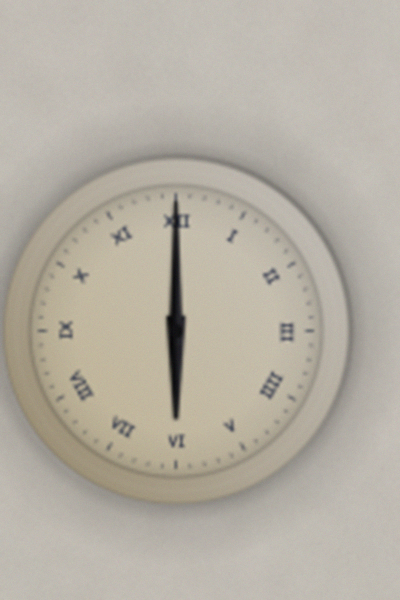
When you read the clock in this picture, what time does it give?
6:00
